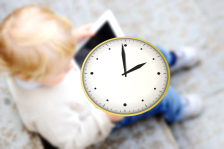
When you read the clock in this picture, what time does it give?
1:59
